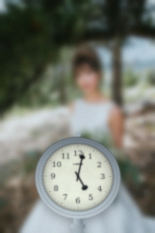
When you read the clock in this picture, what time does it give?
5:02
